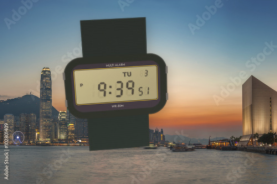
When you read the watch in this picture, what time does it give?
9:39:51
